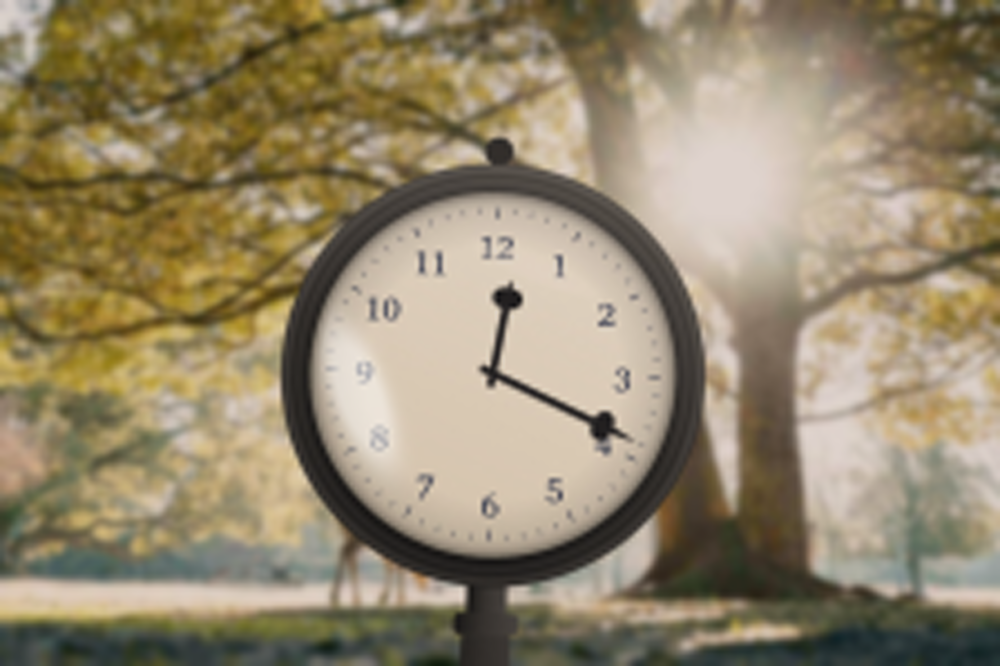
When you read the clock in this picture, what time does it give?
12:19
